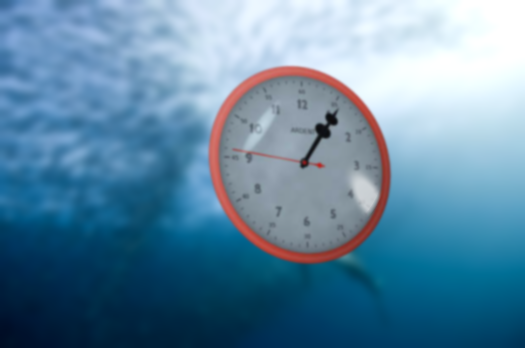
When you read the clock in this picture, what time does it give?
1:05:46
